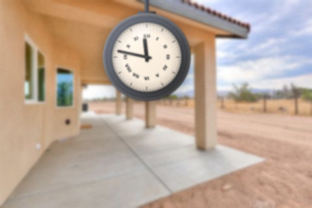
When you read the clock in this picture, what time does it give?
11:47
